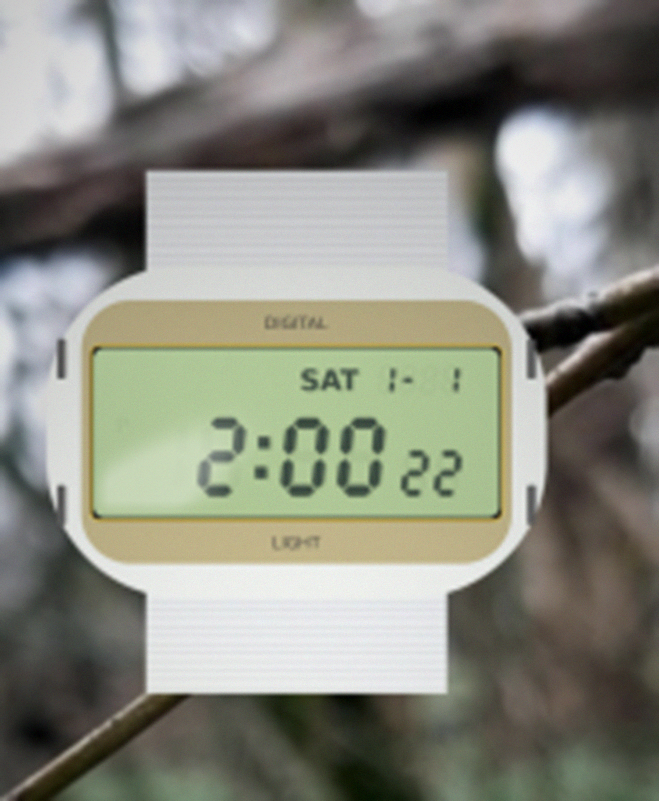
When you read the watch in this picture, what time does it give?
2:00:22
